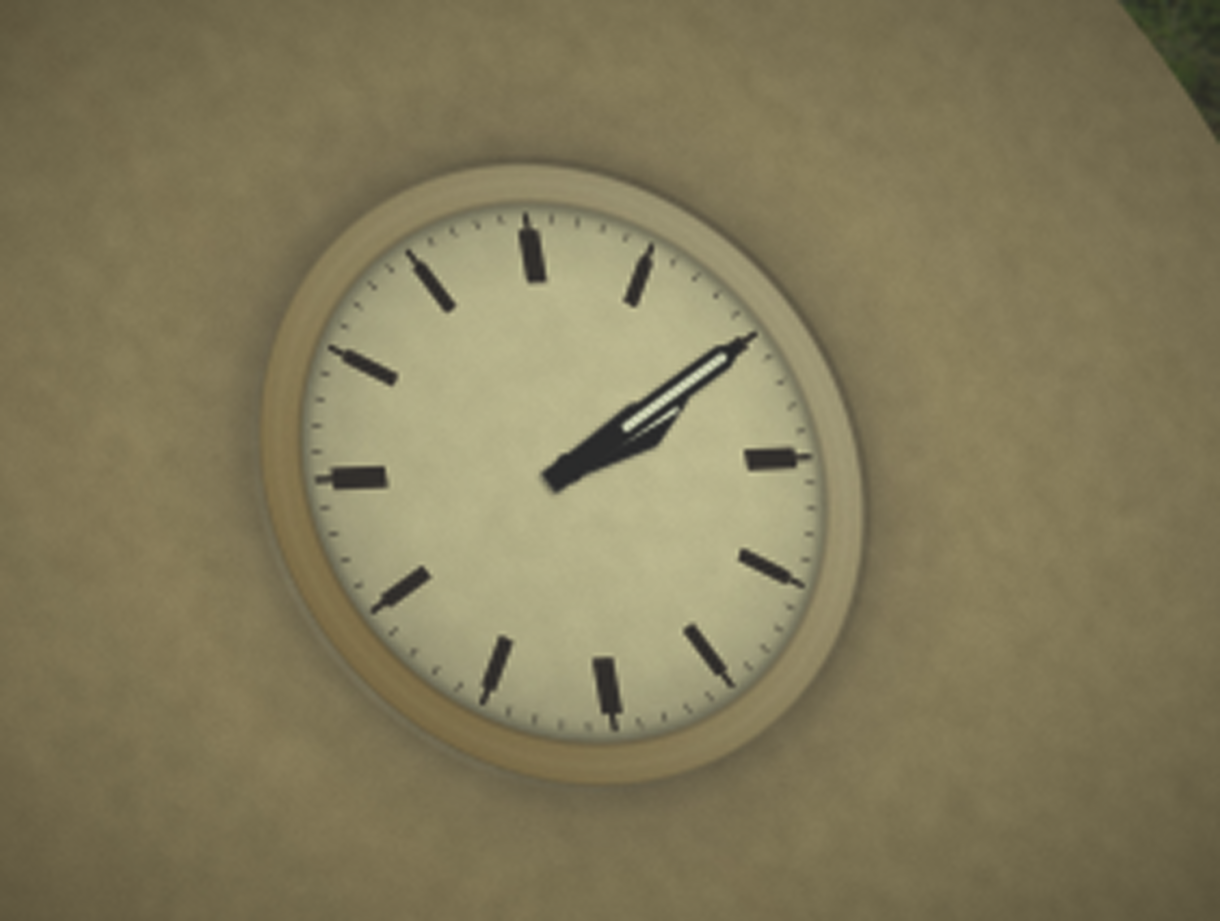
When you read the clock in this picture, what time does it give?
2:10
